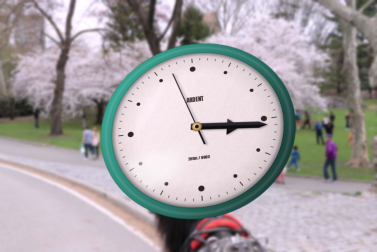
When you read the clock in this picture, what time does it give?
3:15:57
